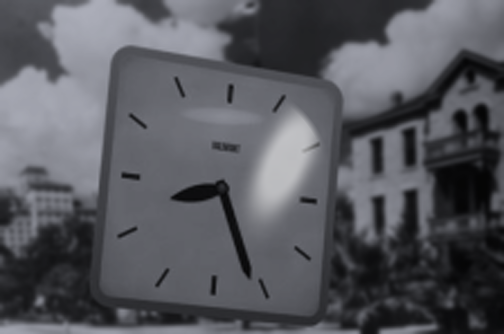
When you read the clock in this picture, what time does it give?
8:26
